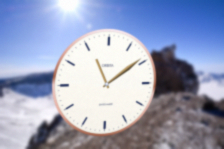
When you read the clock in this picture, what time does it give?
11:09
